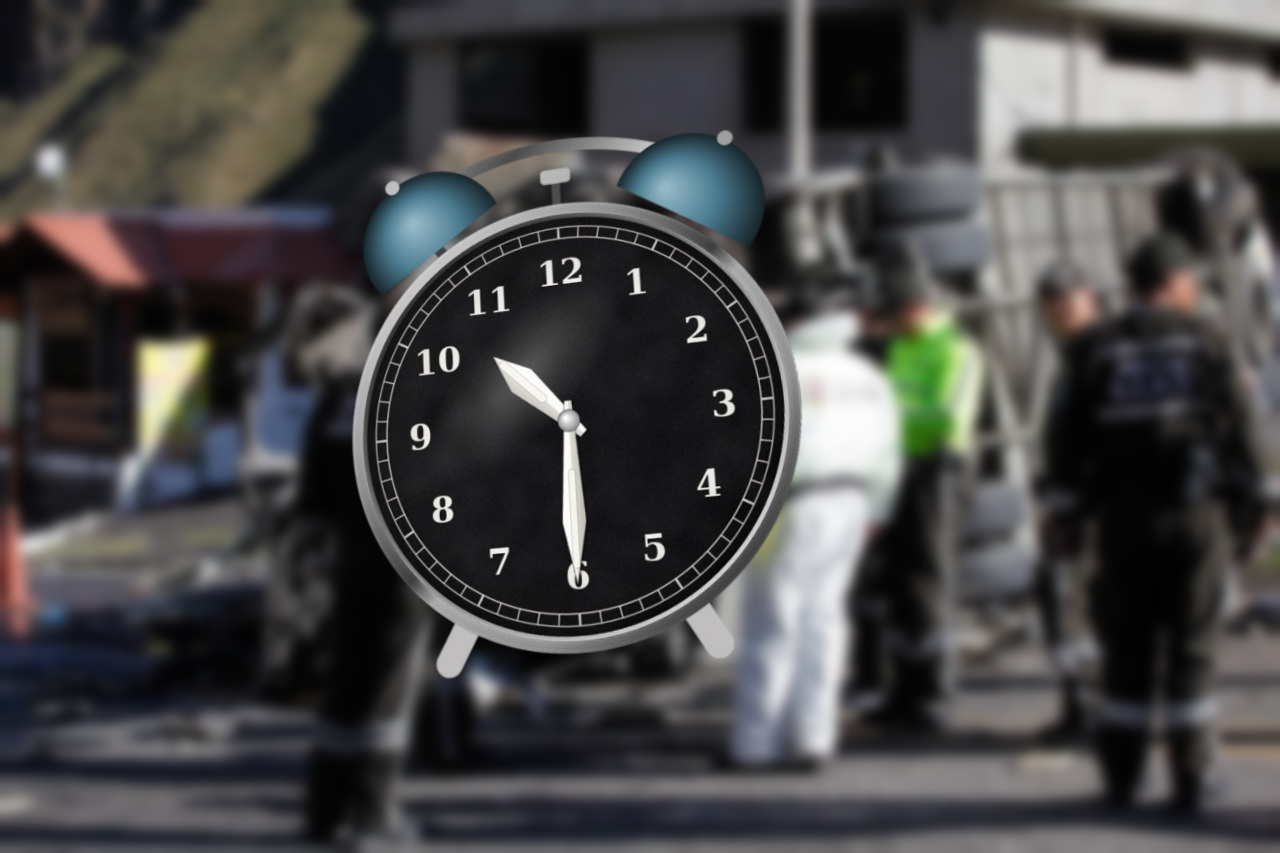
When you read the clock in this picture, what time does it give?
10:30
